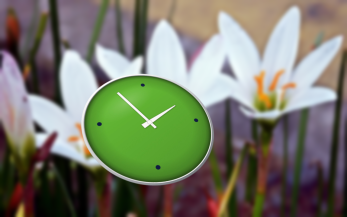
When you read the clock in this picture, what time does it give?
1:54
